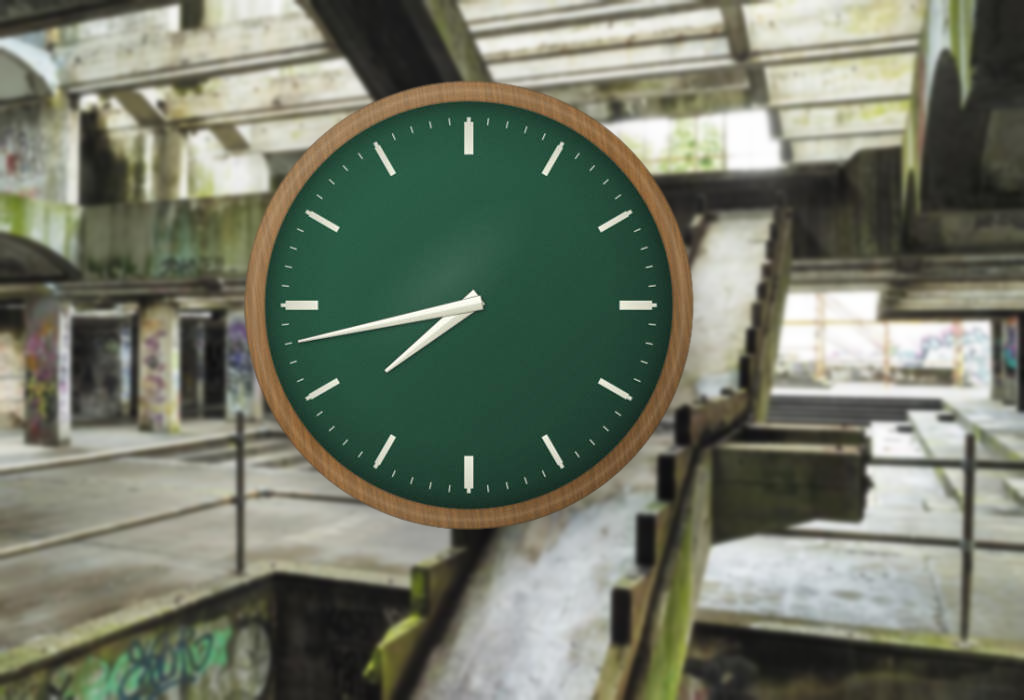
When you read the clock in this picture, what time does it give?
7:43
